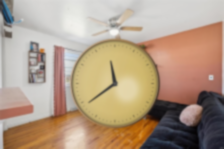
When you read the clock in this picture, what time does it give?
11:39
